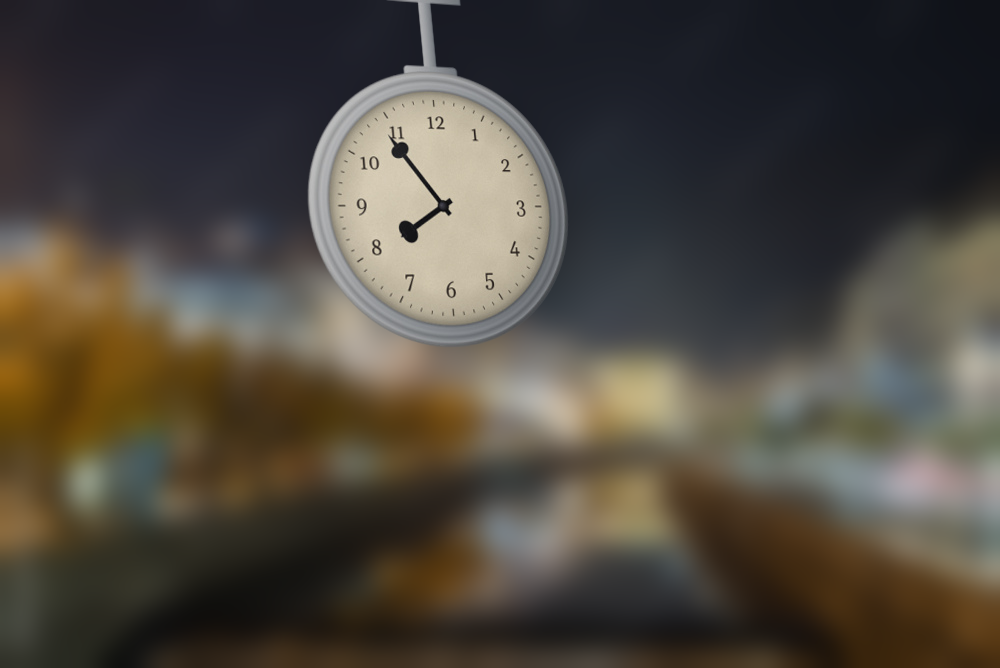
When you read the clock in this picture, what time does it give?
7:54
